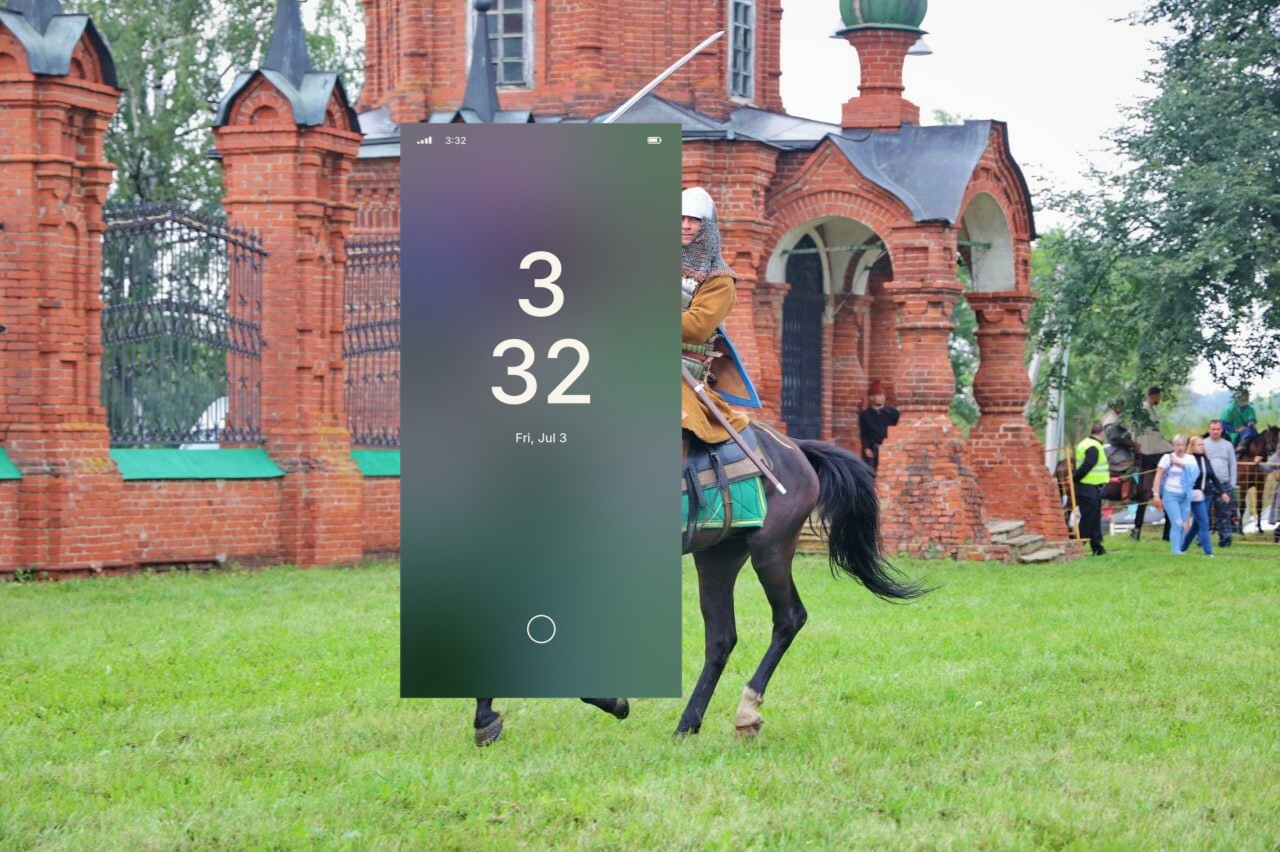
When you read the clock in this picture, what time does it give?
3:32
